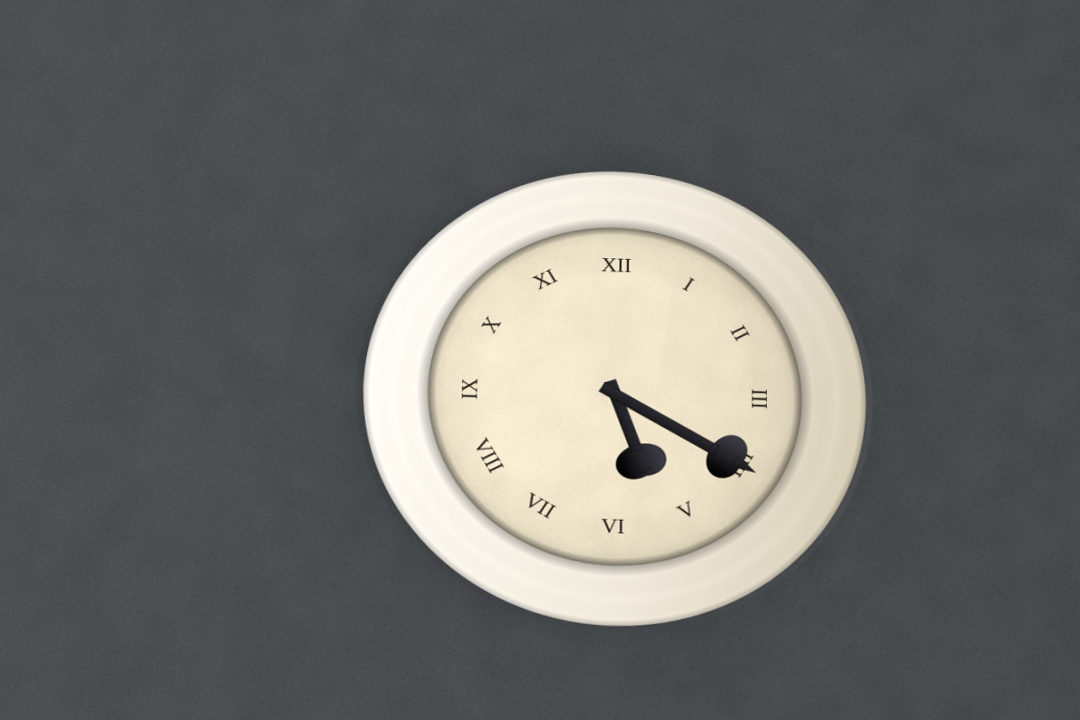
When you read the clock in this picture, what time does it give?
5:20
